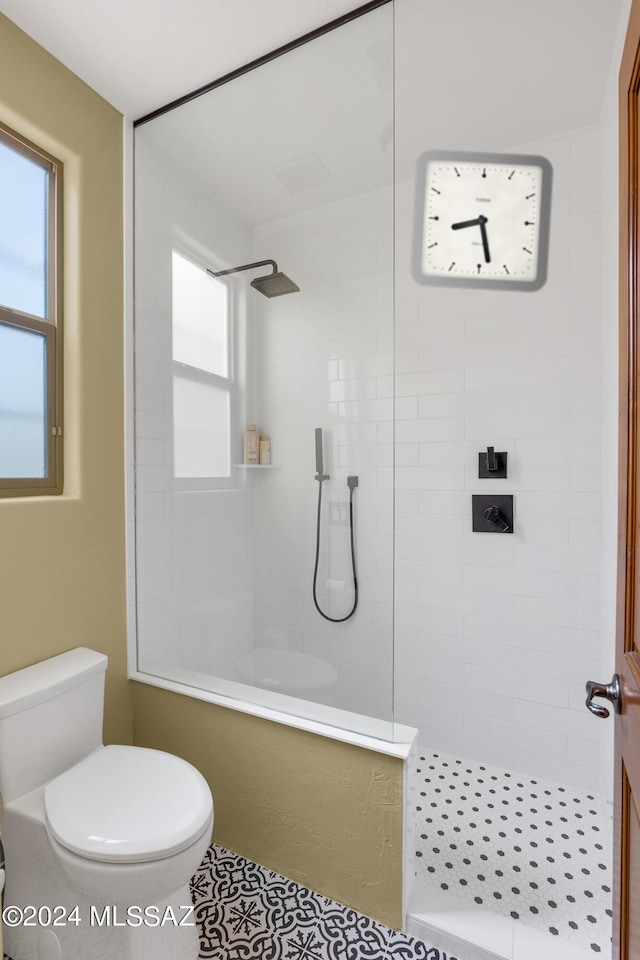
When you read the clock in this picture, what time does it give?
8:28
